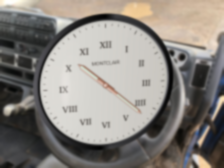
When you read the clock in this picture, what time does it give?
10:22
